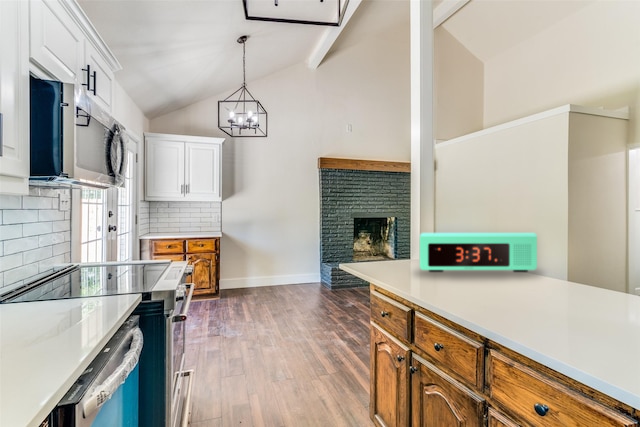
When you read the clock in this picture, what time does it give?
3:37
